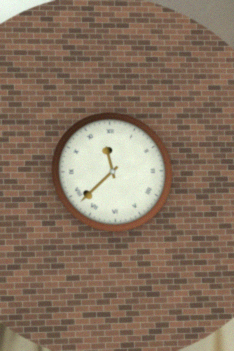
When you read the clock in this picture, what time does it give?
11:38
